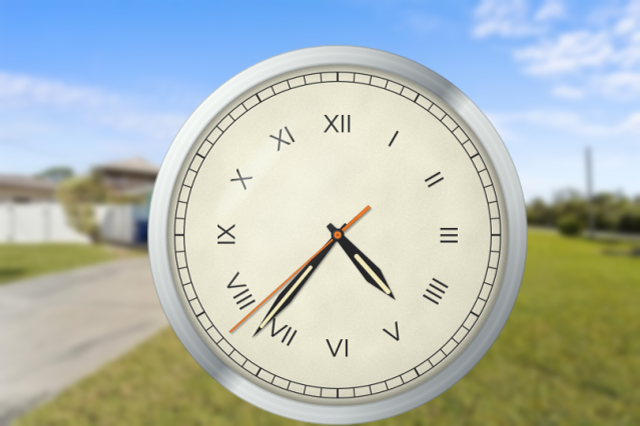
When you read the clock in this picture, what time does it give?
4:36:38
